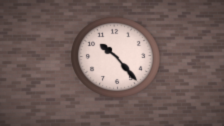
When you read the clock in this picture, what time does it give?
10:24
